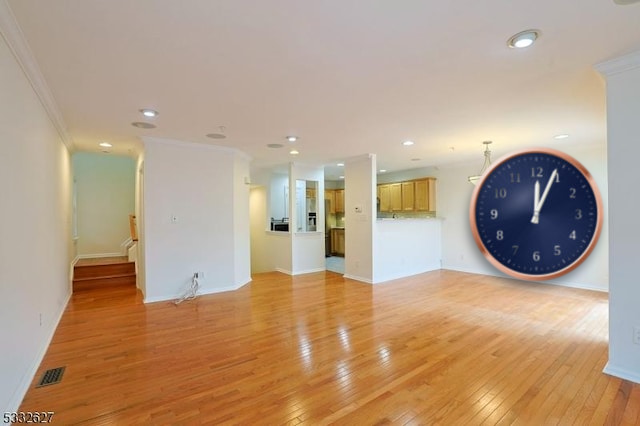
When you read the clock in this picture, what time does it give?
12:04
